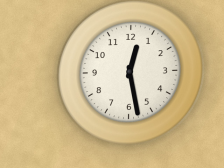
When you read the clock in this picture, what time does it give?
12:28
